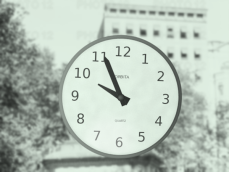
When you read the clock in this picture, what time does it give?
9:56
